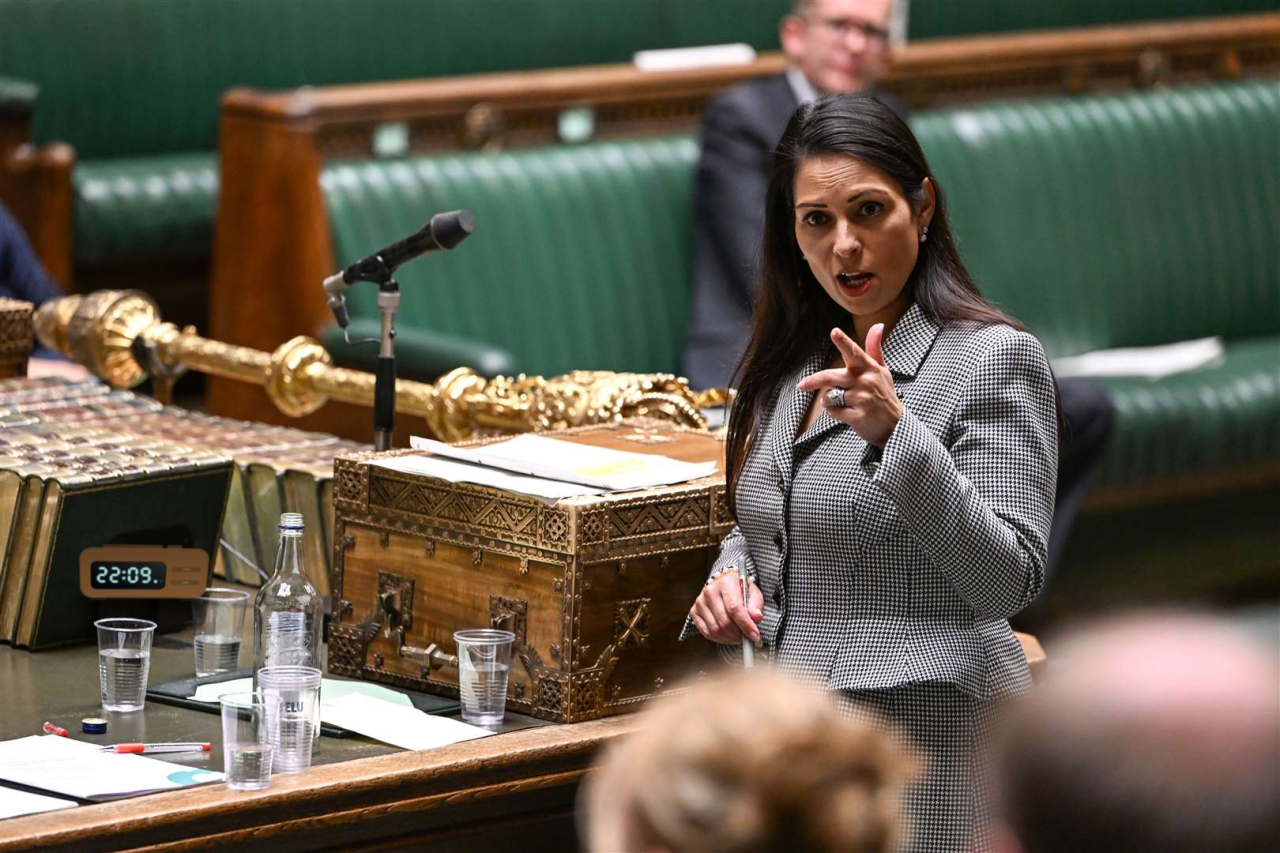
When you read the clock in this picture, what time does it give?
22:09
